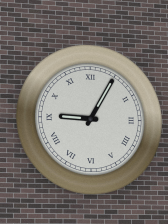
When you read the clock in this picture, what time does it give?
9:05
